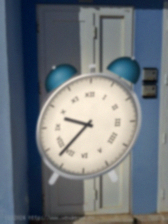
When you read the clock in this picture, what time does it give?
9:37
